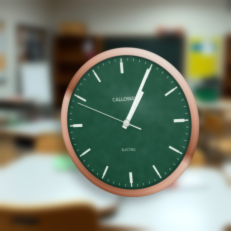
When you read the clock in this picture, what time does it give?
1:04:49
